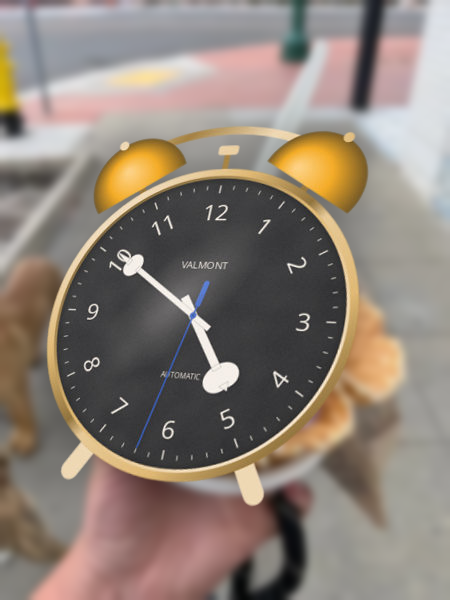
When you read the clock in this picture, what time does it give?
4:50:32
